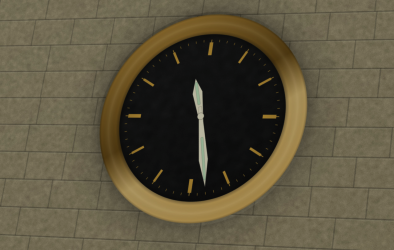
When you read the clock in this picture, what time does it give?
11:28
